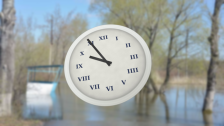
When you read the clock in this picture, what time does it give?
9:55
